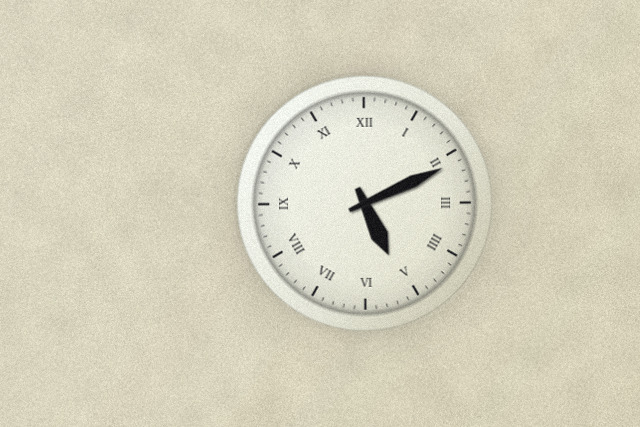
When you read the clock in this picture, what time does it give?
5:11
